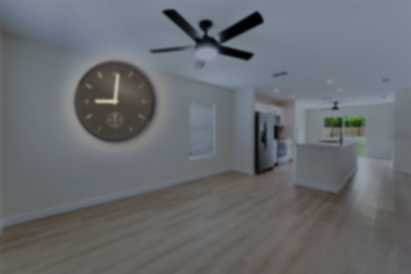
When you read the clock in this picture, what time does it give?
9:01
